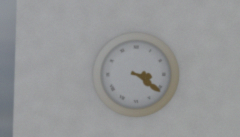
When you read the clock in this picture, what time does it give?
3:21
